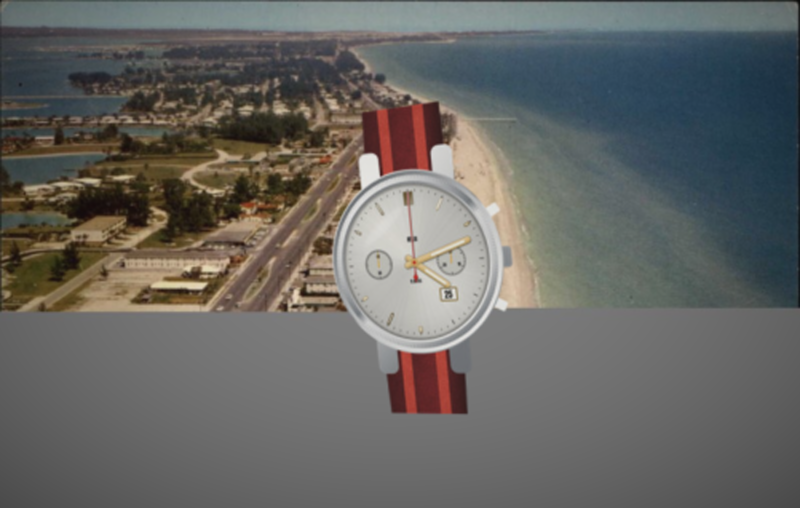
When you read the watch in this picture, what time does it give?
4:12
